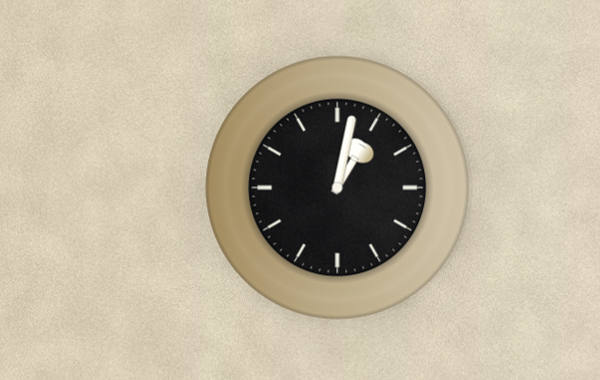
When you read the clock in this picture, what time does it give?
1:02
